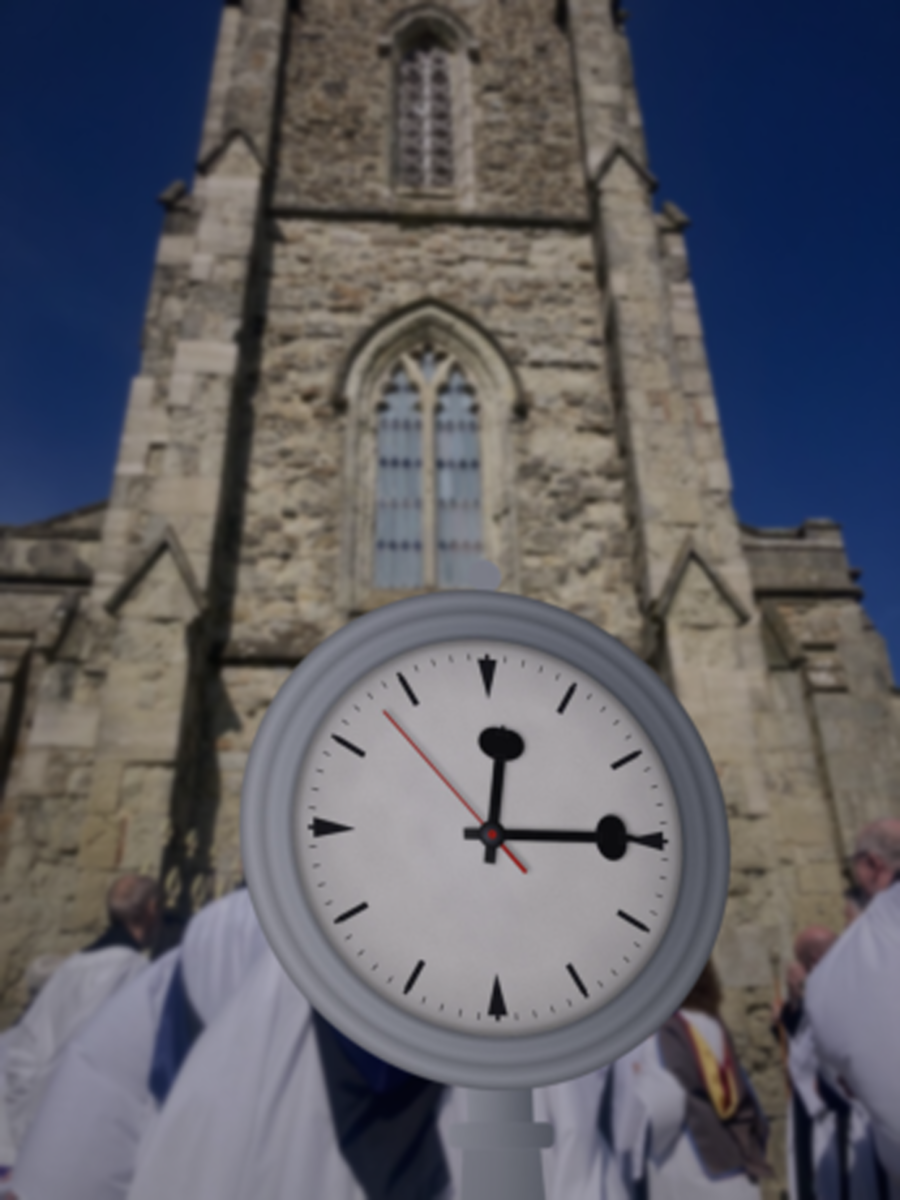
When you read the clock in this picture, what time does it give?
12:14:53
